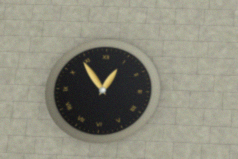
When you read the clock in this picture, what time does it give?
12:54
